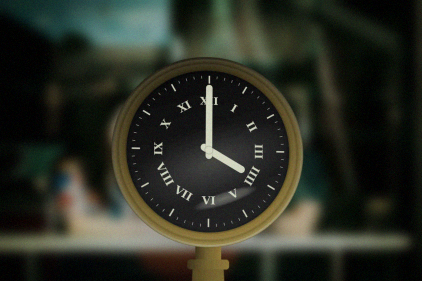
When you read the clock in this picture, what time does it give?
4:00
